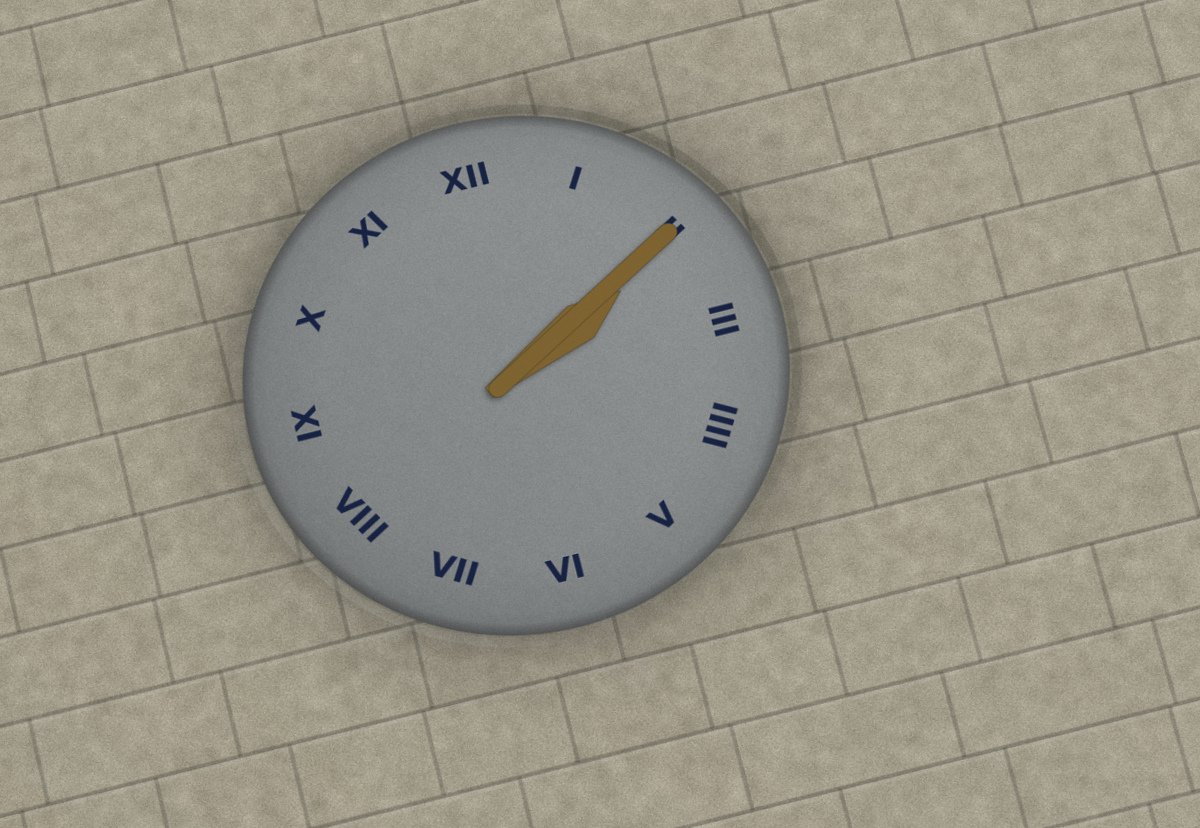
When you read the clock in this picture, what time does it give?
2:10
